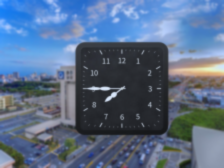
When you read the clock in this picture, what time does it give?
7:45
